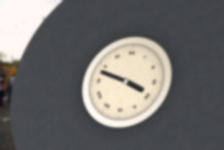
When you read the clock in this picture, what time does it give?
3:48
